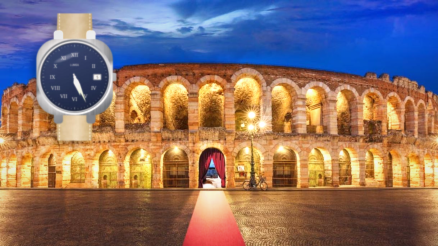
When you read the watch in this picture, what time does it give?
5:26
